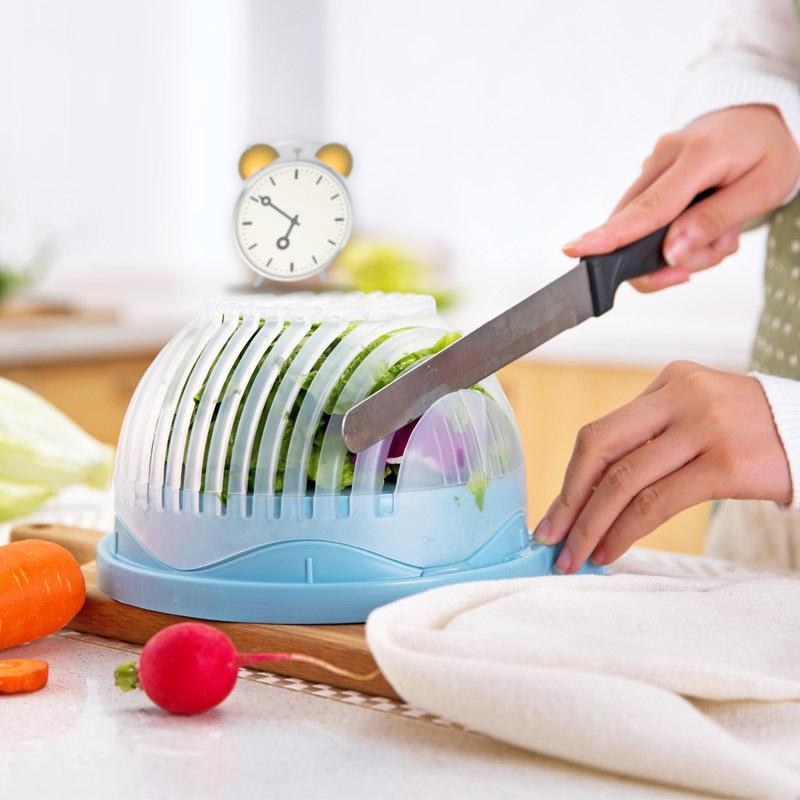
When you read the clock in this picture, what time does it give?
6:51
